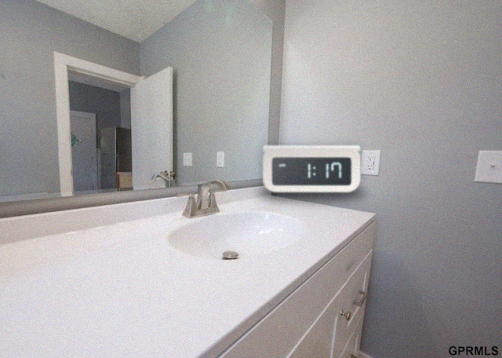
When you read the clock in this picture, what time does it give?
1:17
